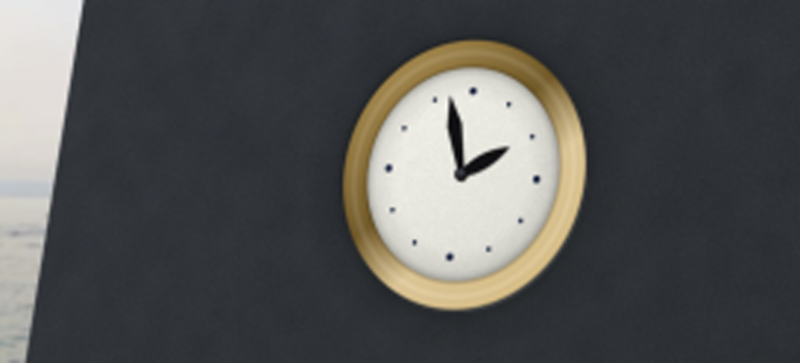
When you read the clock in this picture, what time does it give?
1:57
